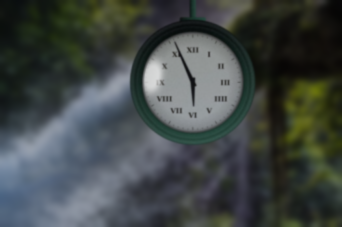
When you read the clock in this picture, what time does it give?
5:56
